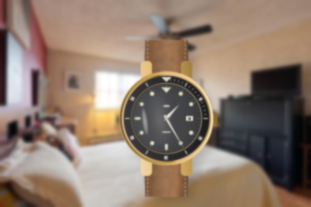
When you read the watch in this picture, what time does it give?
1:25
